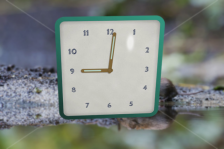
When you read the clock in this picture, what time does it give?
9:01
